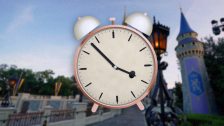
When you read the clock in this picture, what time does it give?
3:53
